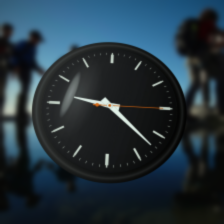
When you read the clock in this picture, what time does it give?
9:22:15
